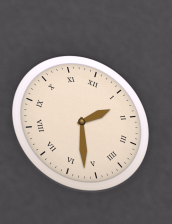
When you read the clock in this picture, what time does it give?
1:27
